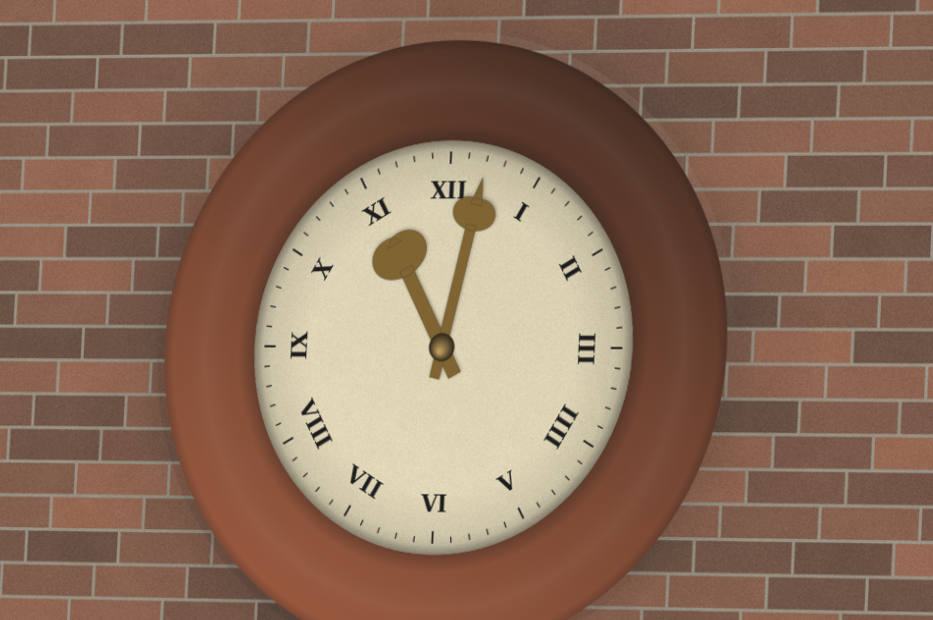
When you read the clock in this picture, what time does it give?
11:02
